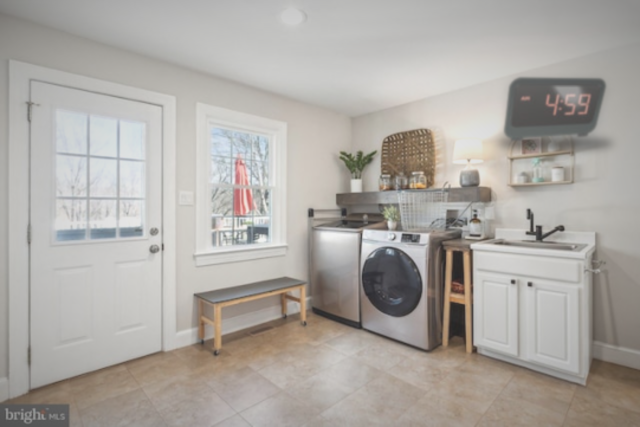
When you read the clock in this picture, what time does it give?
4:59
